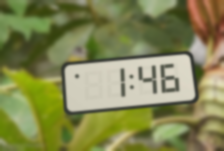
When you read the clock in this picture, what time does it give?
1:46
